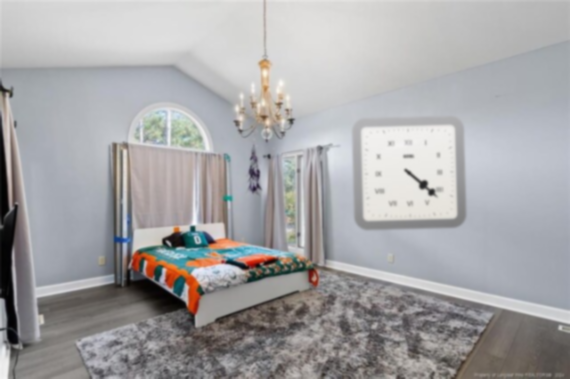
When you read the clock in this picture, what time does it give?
4:22
